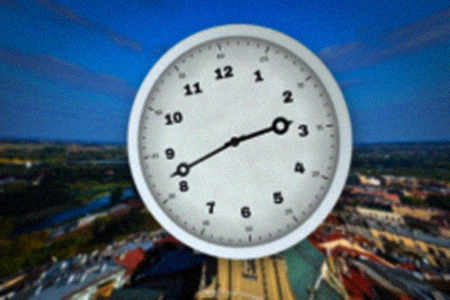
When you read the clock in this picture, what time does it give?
2:42
